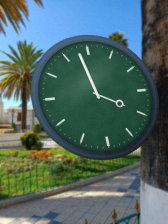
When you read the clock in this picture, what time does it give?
3:58
